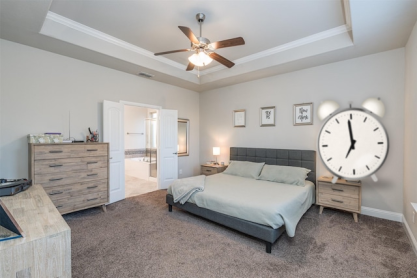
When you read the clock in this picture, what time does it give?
6:59
